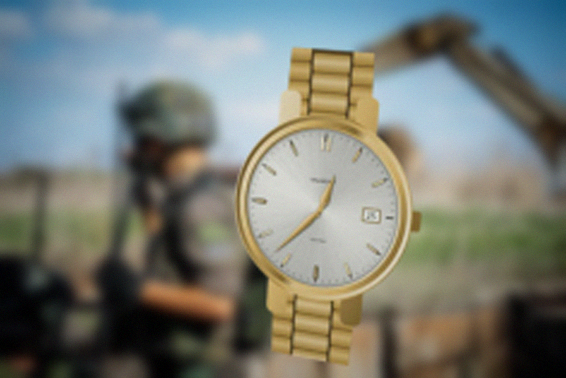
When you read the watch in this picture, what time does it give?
12:37
